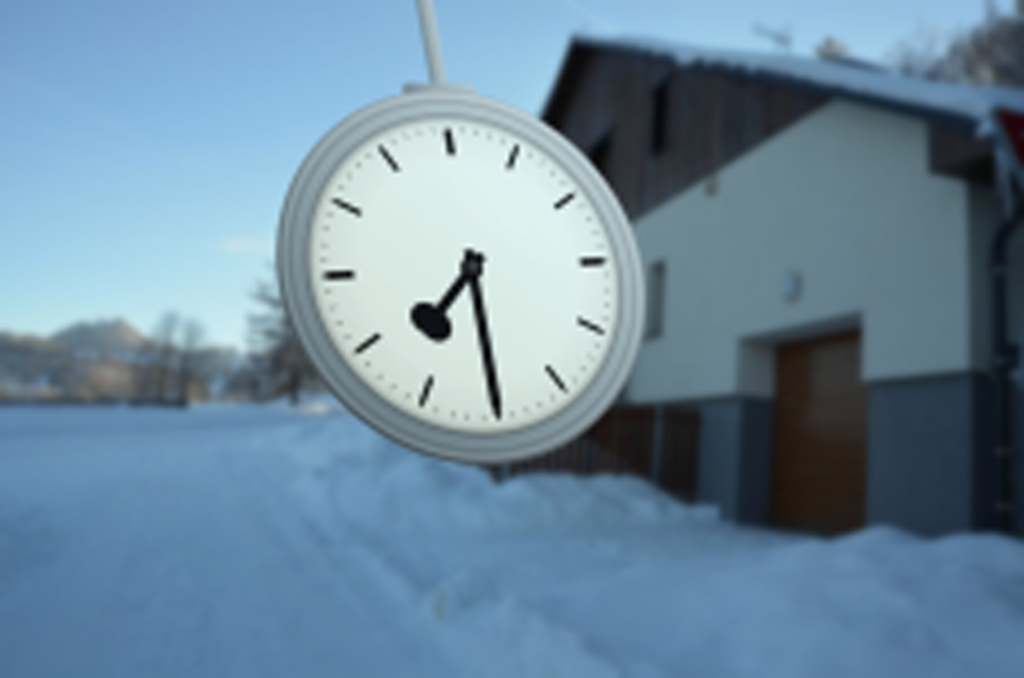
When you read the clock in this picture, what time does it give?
7:30
